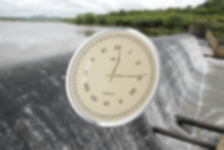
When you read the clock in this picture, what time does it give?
12:14
